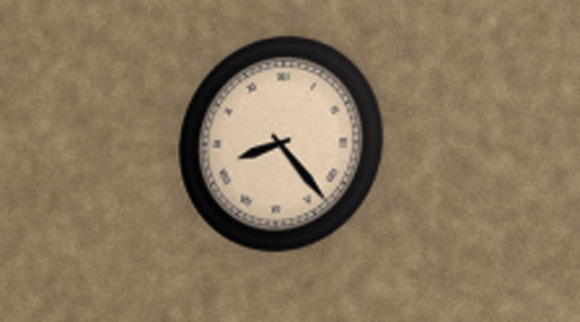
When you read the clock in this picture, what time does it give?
8:23
